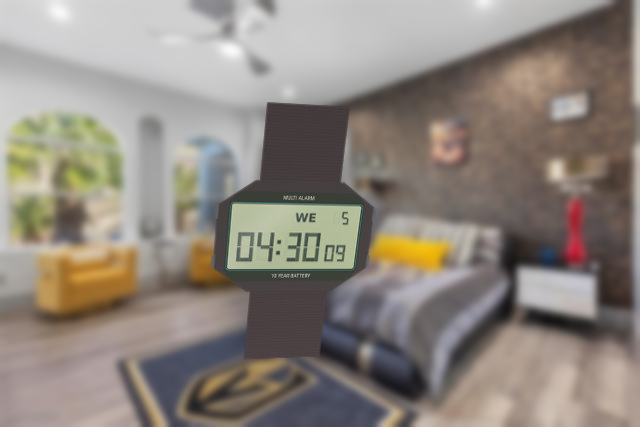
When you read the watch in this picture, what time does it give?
4:30:09
